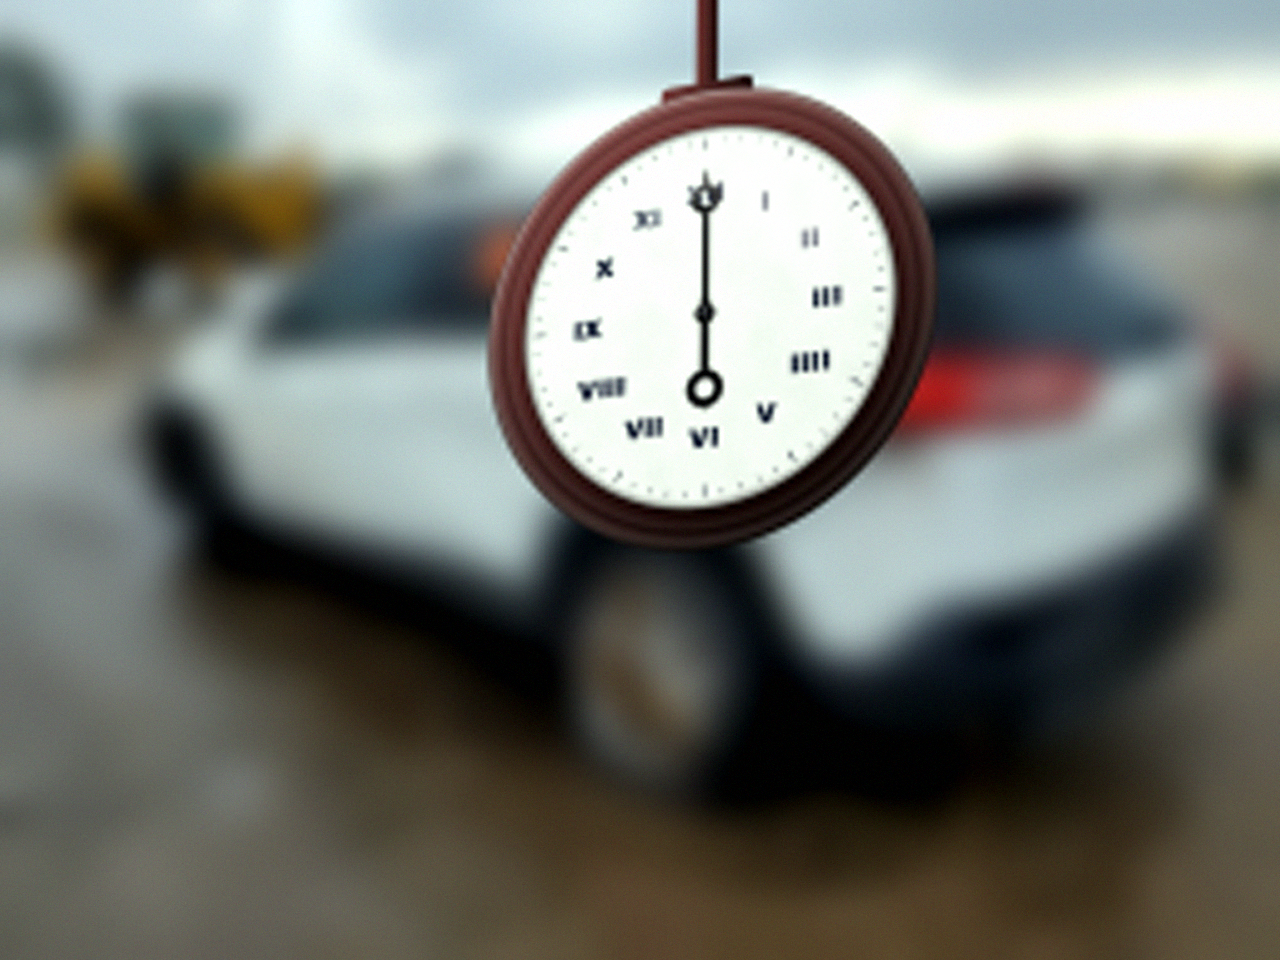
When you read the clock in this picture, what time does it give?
6:00
